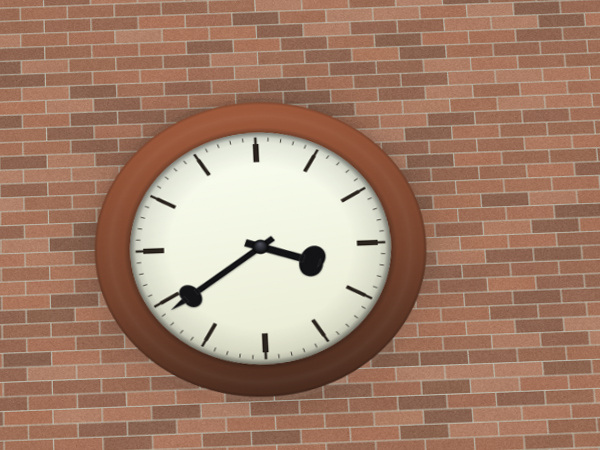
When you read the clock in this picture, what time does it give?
3:39
